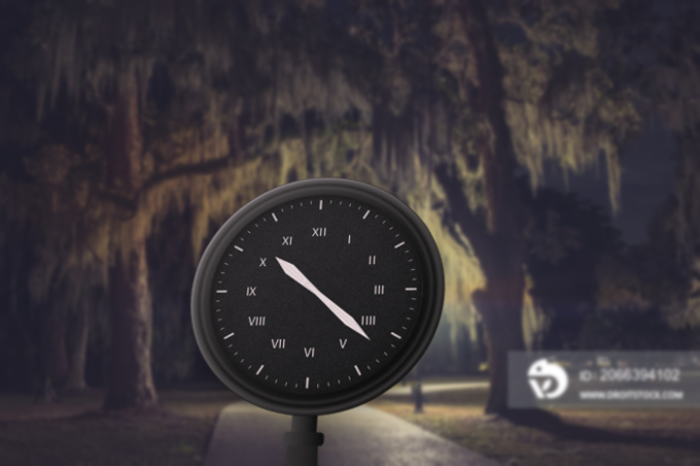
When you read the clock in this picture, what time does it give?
10:22
